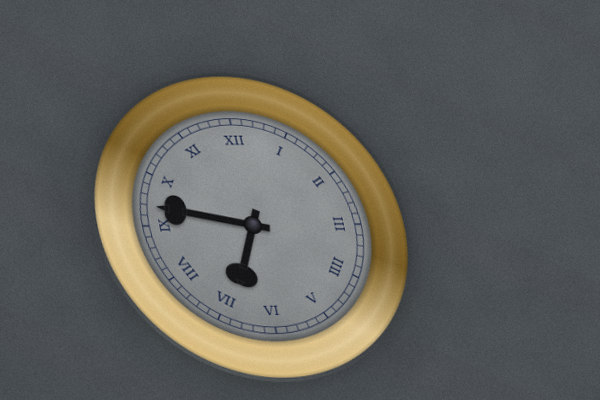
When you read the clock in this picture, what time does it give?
6:47
